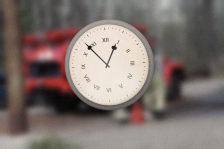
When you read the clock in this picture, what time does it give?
12:53
